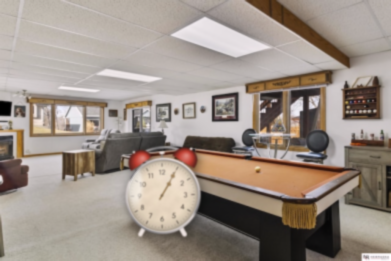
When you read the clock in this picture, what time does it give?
1:05
